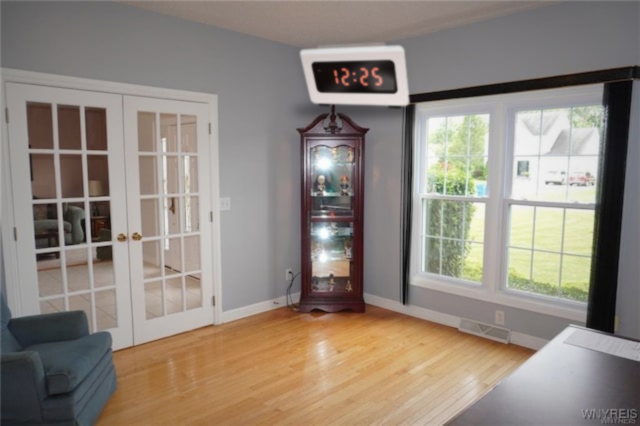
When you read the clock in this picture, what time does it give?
12:25
